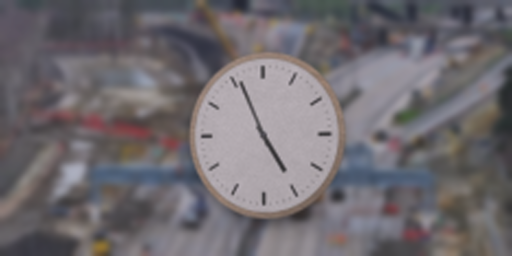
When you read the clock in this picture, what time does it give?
4:56
